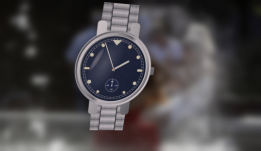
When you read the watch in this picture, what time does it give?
1:56
